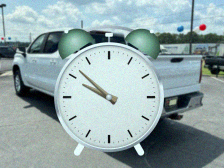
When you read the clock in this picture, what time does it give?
9:52
